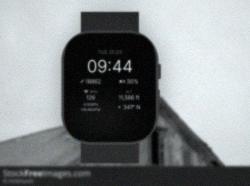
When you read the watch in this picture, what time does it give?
9:44
